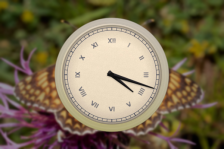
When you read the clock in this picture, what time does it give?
4:18
